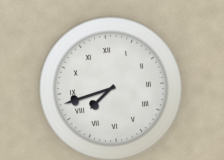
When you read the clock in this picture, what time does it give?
7:43
